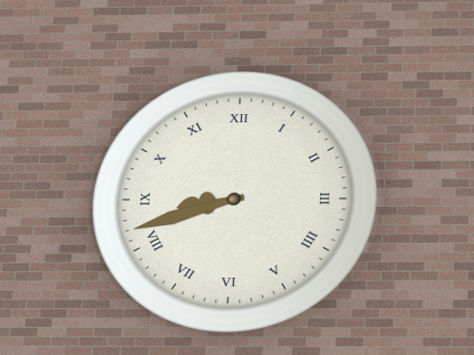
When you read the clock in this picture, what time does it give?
8:42
